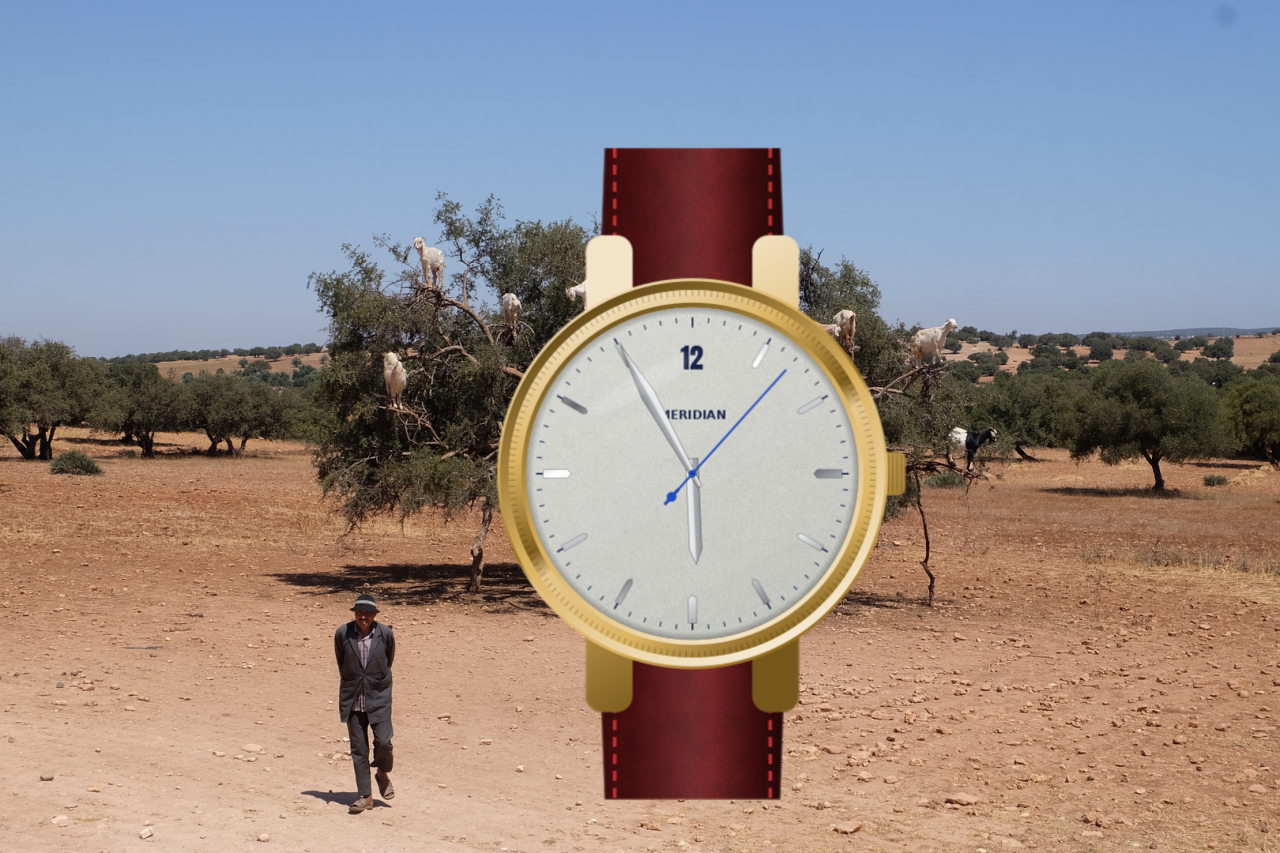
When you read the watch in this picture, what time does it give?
5:55:07
